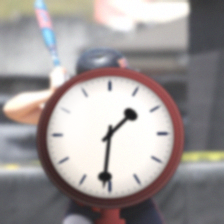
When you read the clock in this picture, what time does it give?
1:31
